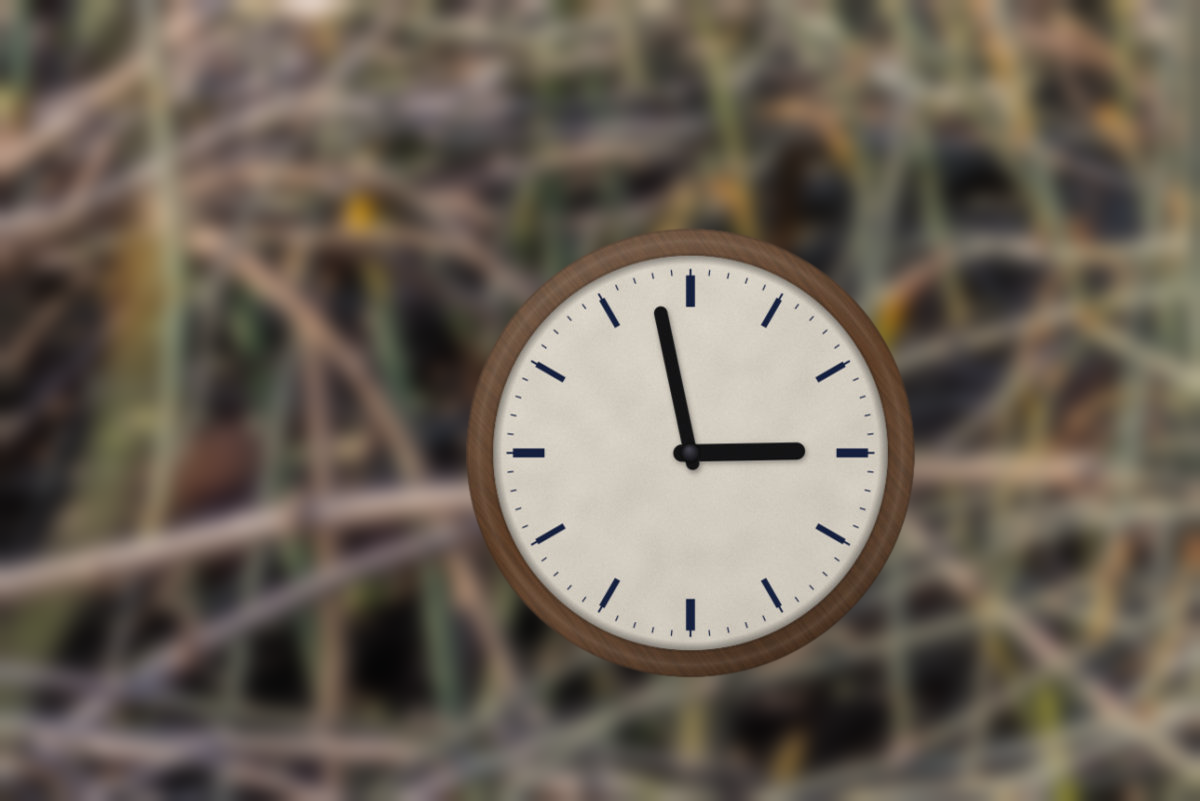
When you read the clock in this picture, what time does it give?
2:58
